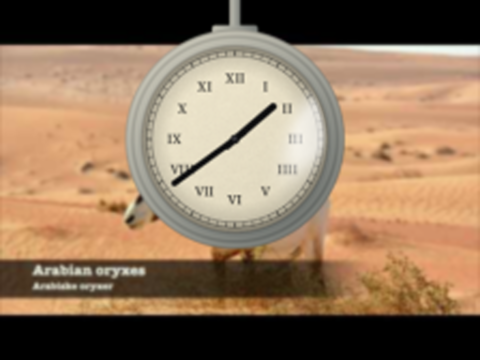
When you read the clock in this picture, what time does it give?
1:39
